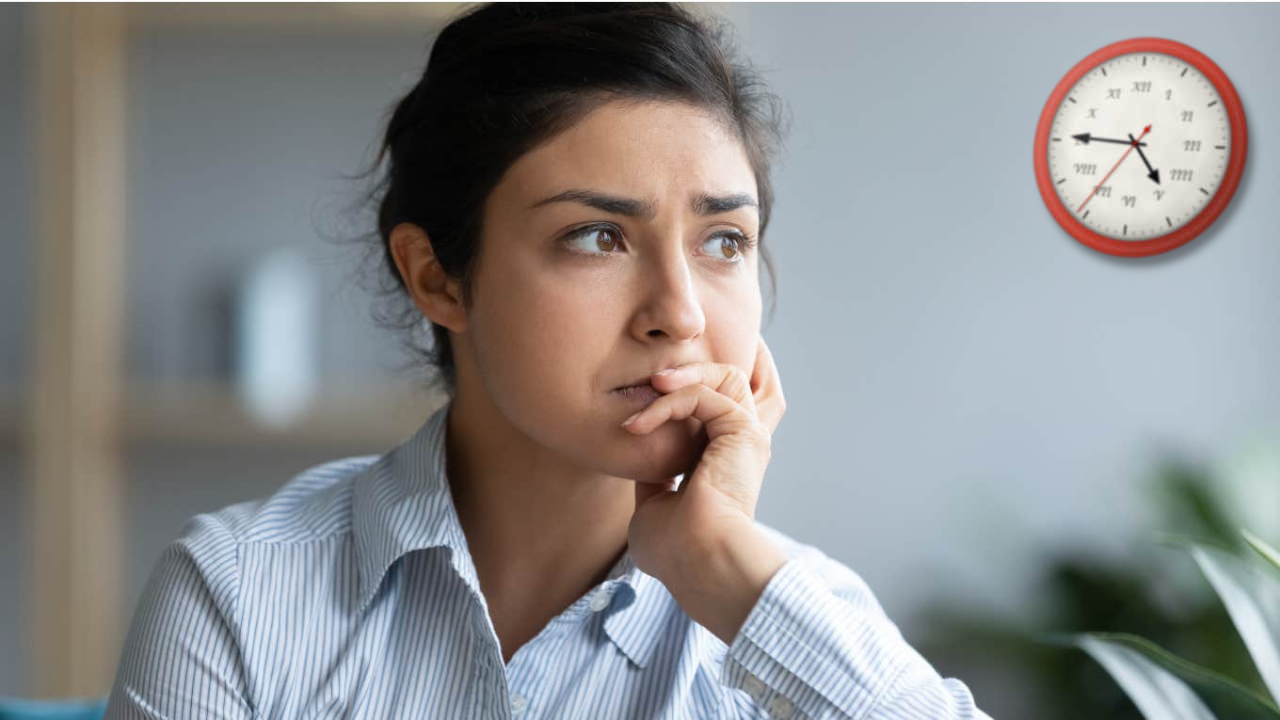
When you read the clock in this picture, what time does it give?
4:45:36
